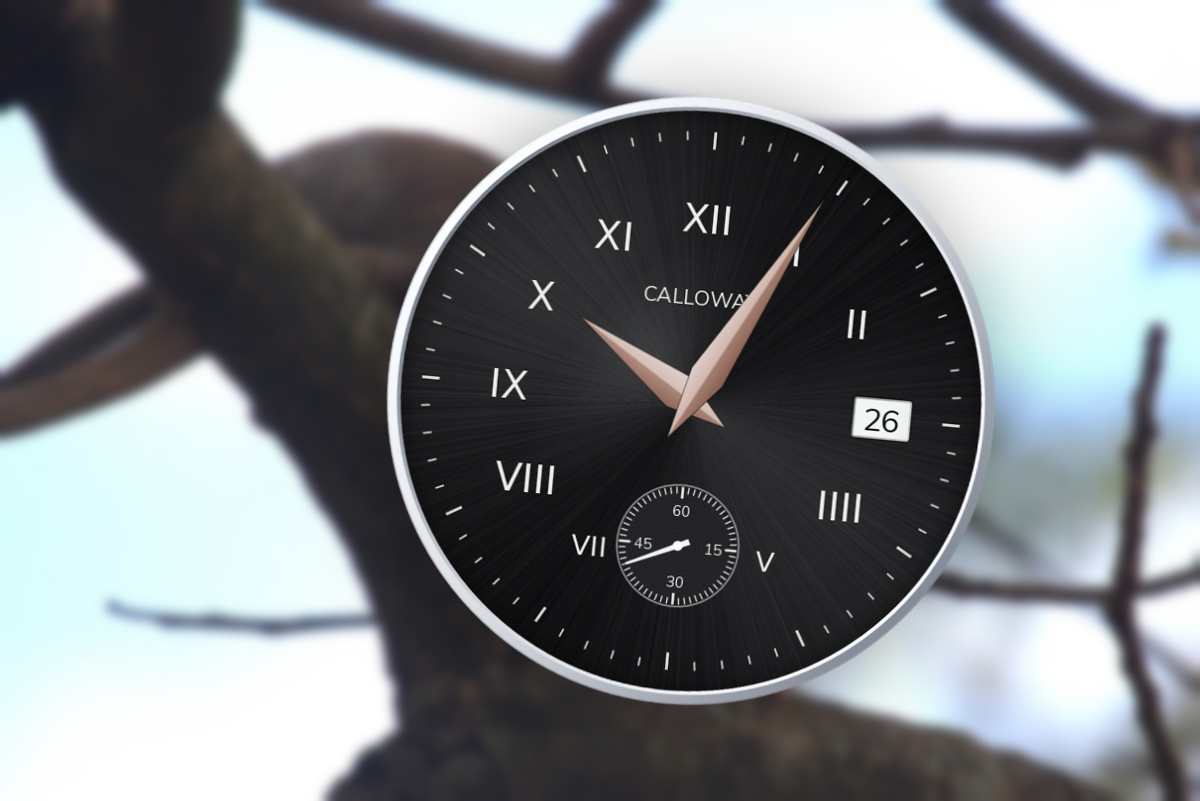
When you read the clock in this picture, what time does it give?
10:04:41
